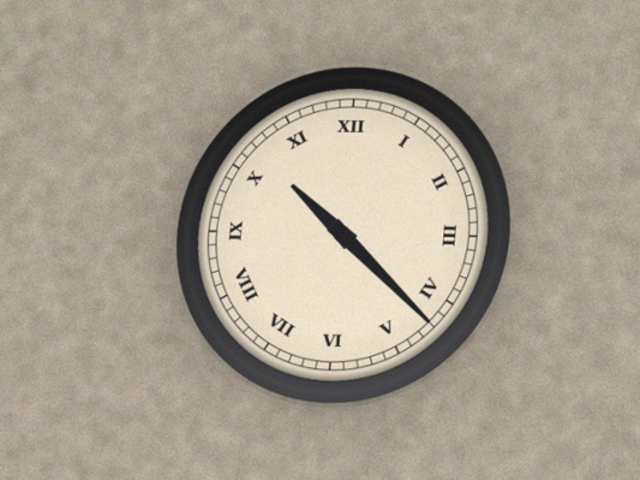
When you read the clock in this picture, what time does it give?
10:22
